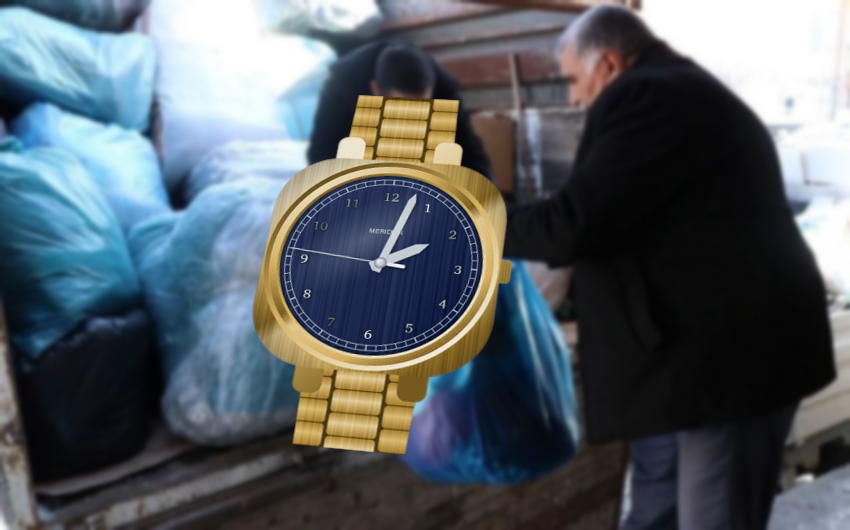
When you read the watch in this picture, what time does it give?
2:02:46
